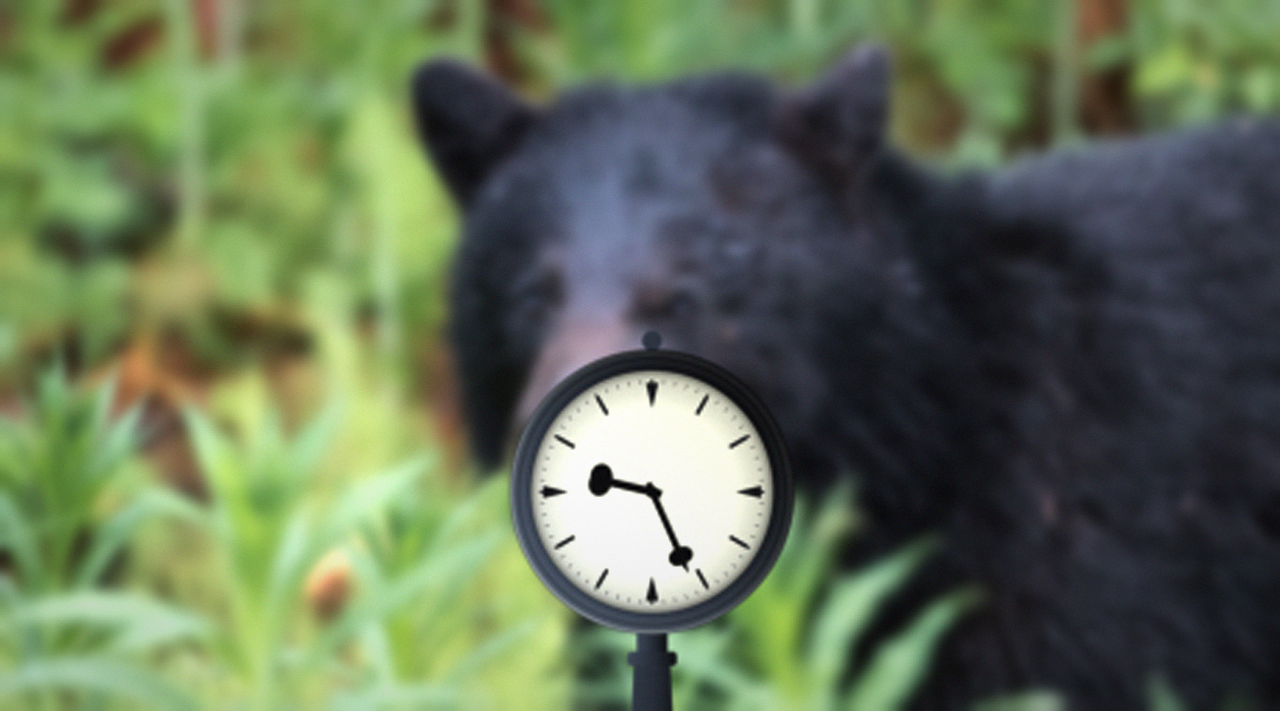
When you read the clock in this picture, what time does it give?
9:26
